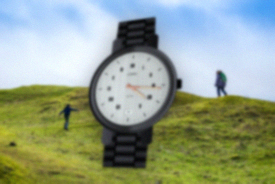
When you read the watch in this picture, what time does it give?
4:16
